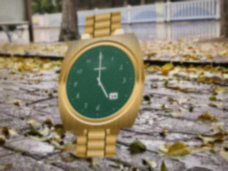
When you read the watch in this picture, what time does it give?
5:00
